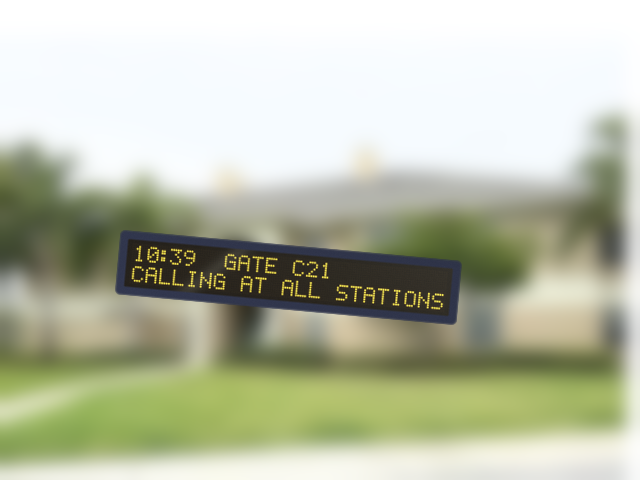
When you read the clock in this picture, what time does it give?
10:39
